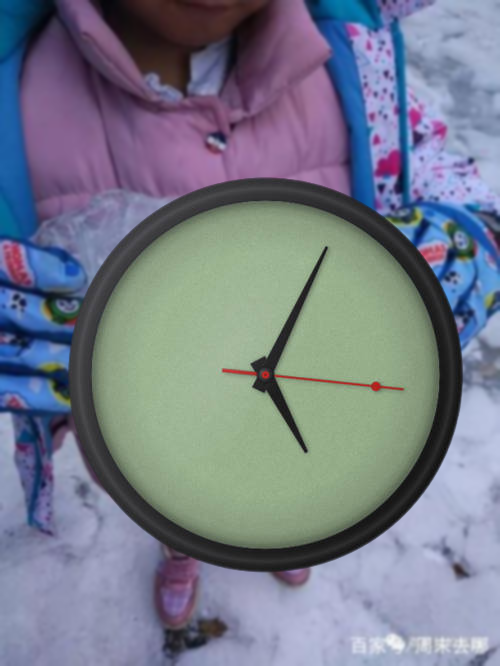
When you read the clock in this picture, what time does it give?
5:04:16
